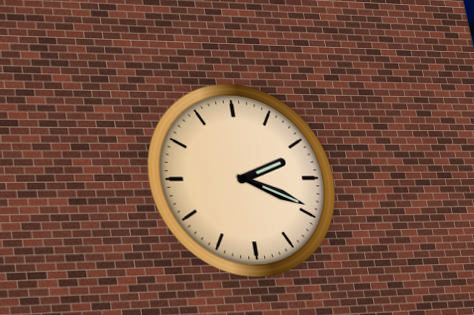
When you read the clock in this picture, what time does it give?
2:19
